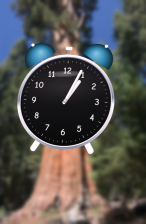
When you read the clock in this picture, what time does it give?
1:04
